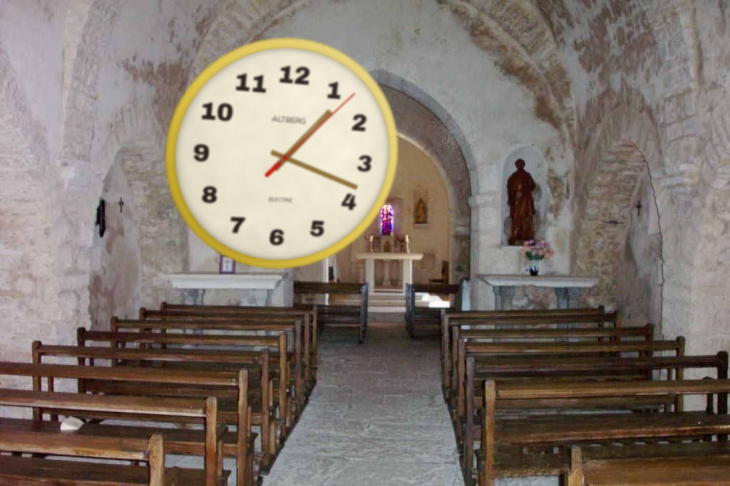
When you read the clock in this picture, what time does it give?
1:18:07
